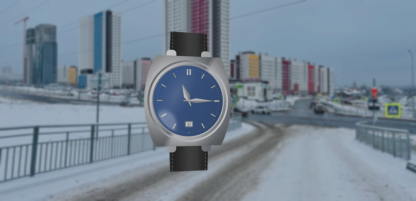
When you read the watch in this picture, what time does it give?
11:15
